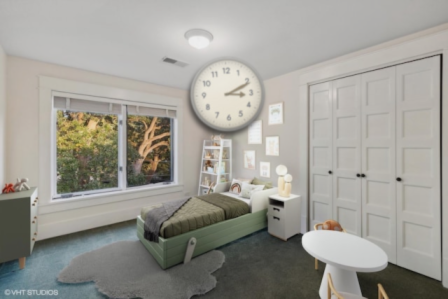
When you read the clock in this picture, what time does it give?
3:11
